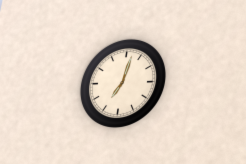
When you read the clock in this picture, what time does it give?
7:02
